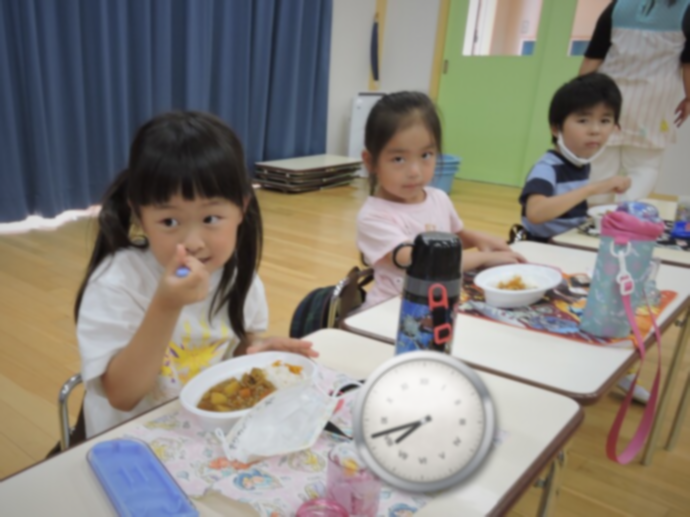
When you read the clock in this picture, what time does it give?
7:42
